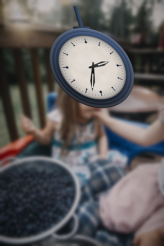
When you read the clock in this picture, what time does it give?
2:33
